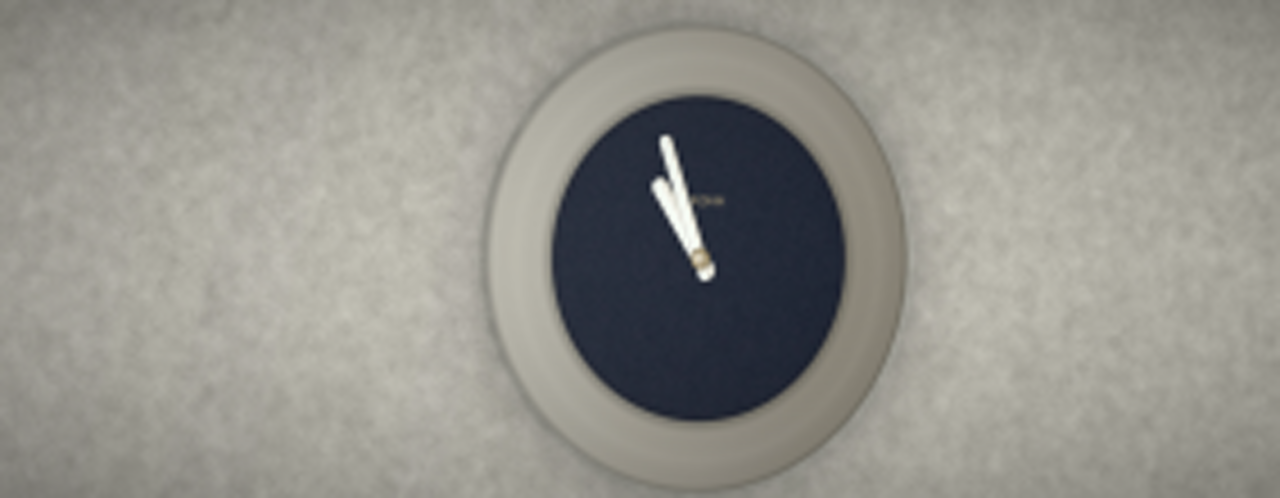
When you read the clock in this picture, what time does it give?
10:57
